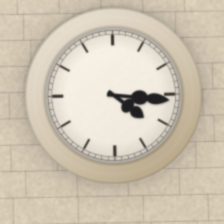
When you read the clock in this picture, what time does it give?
4:16
